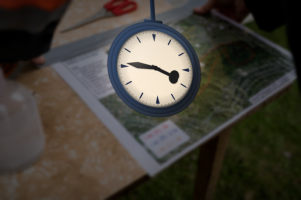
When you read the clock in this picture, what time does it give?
3:46
